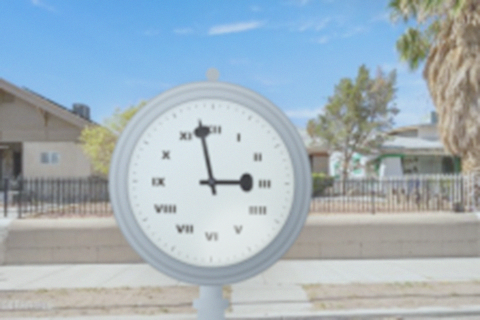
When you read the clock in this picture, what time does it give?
2:58
